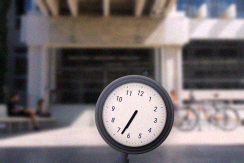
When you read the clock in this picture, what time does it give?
6:33
